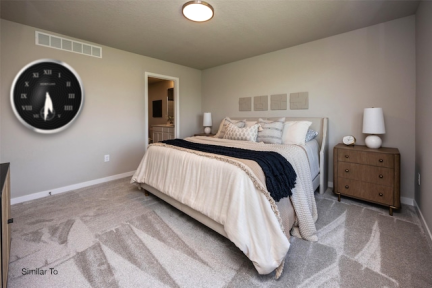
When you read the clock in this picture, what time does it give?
5:31
